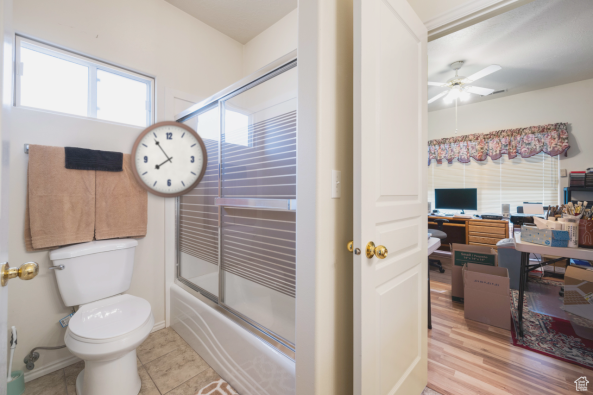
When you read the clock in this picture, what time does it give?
7:54
